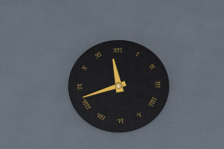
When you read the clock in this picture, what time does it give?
11:42
